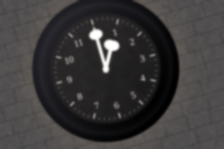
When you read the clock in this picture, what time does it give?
1:00
